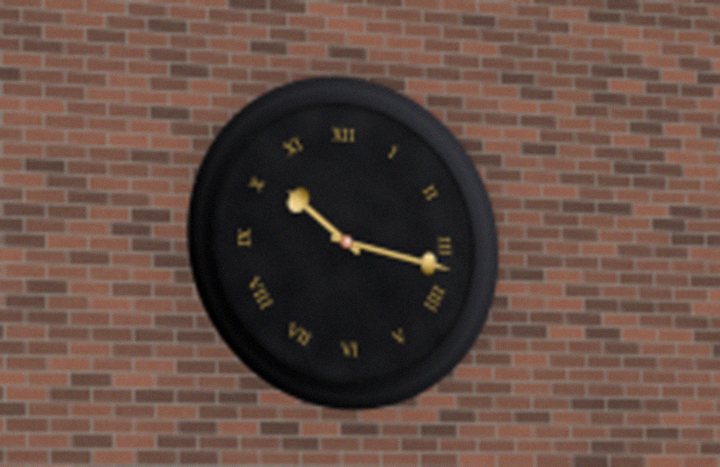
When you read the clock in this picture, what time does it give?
10:17
